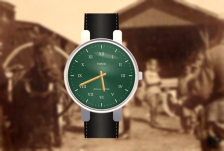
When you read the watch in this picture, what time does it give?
5:41
